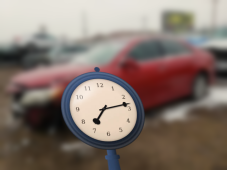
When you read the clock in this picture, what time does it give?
7:13
